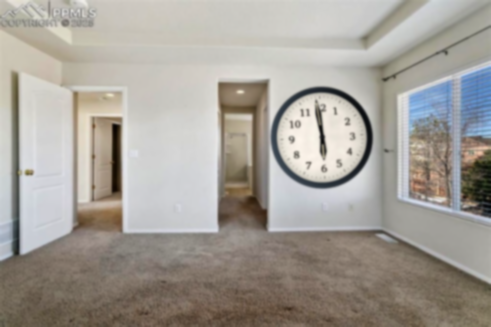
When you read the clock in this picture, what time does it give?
5:59
